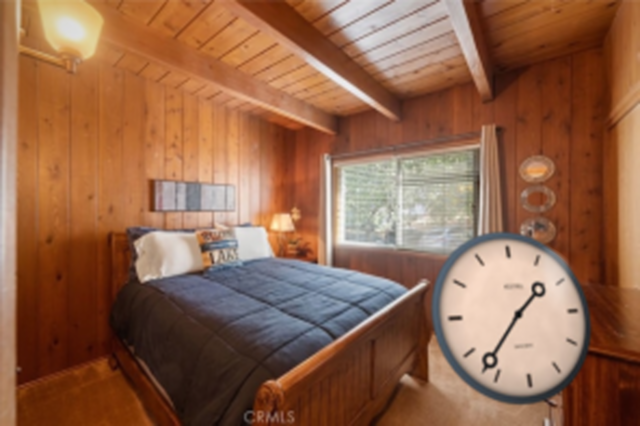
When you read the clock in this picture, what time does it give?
1:37
